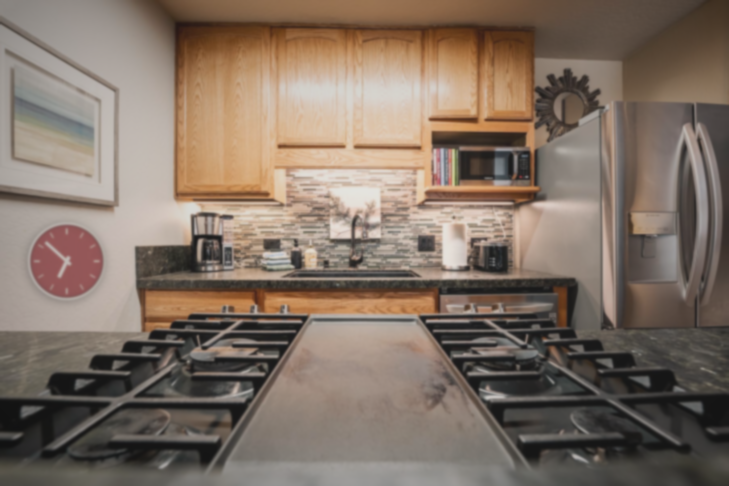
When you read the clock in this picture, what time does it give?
6:52
